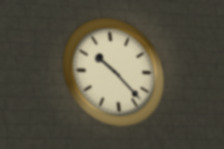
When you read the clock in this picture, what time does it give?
10:23
